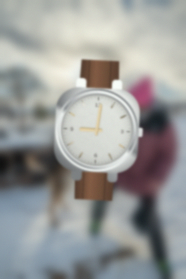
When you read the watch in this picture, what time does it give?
9:01
